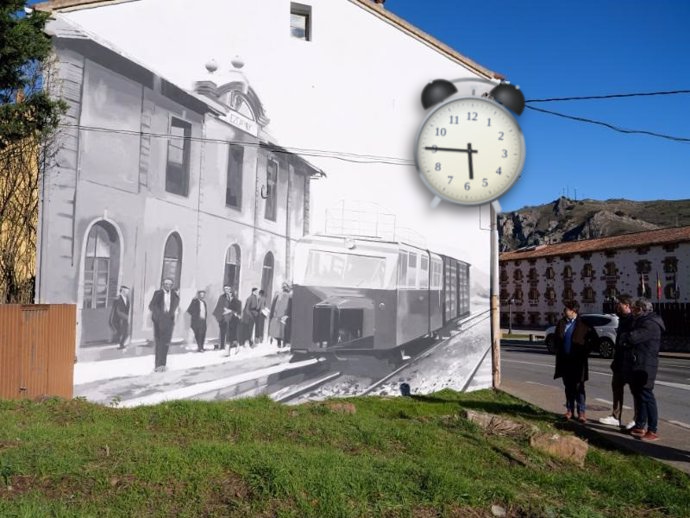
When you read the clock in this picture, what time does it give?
5:45
